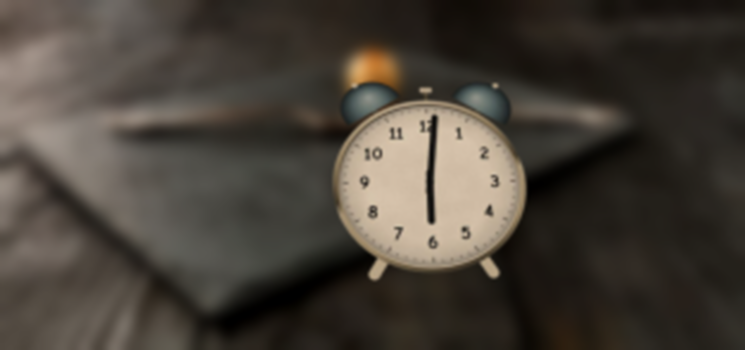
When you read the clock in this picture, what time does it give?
6:01
